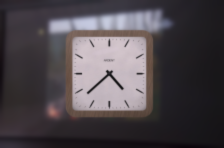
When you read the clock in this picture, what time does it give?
4:38
